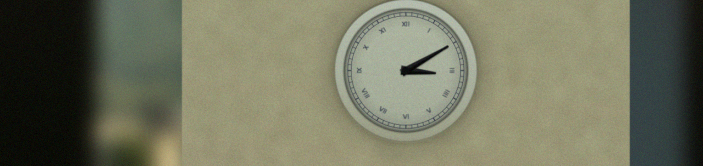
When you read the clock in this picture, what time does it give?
3:10
